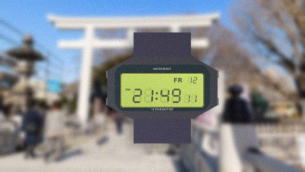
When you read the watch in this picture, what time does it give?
21:49:11
